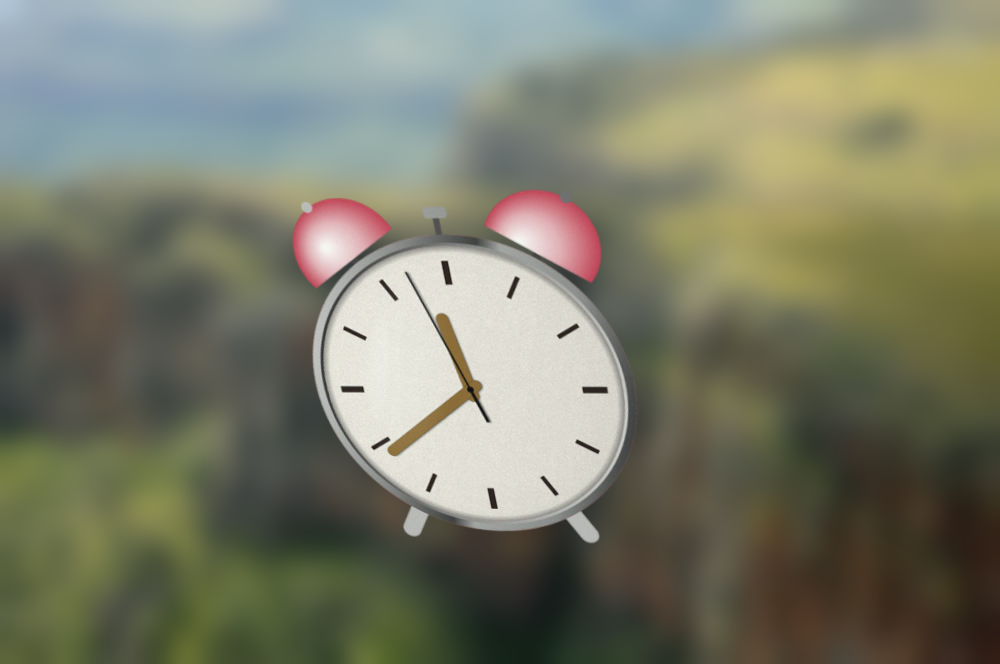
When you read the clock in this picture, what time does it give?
11:38:57
